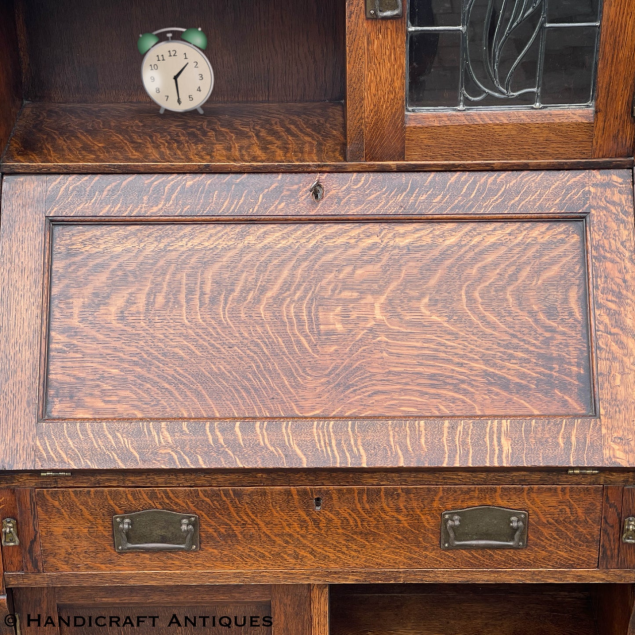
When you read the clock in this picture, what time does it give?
1:30
